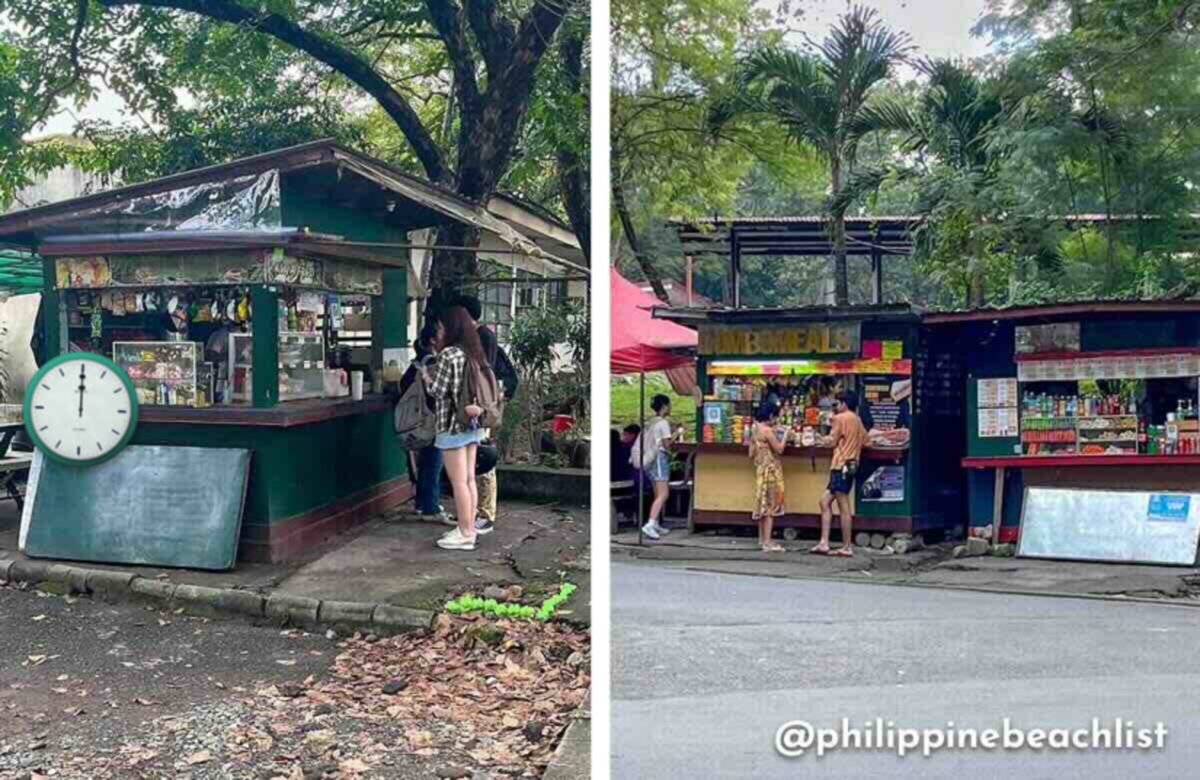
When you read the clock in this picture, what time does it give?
12:00
